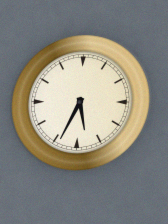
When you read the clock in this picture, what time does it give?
5:34
